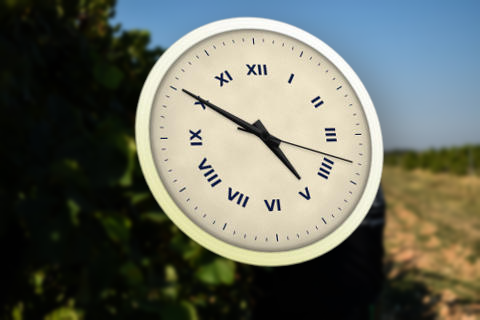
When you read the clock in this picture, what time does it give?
4:50:18
